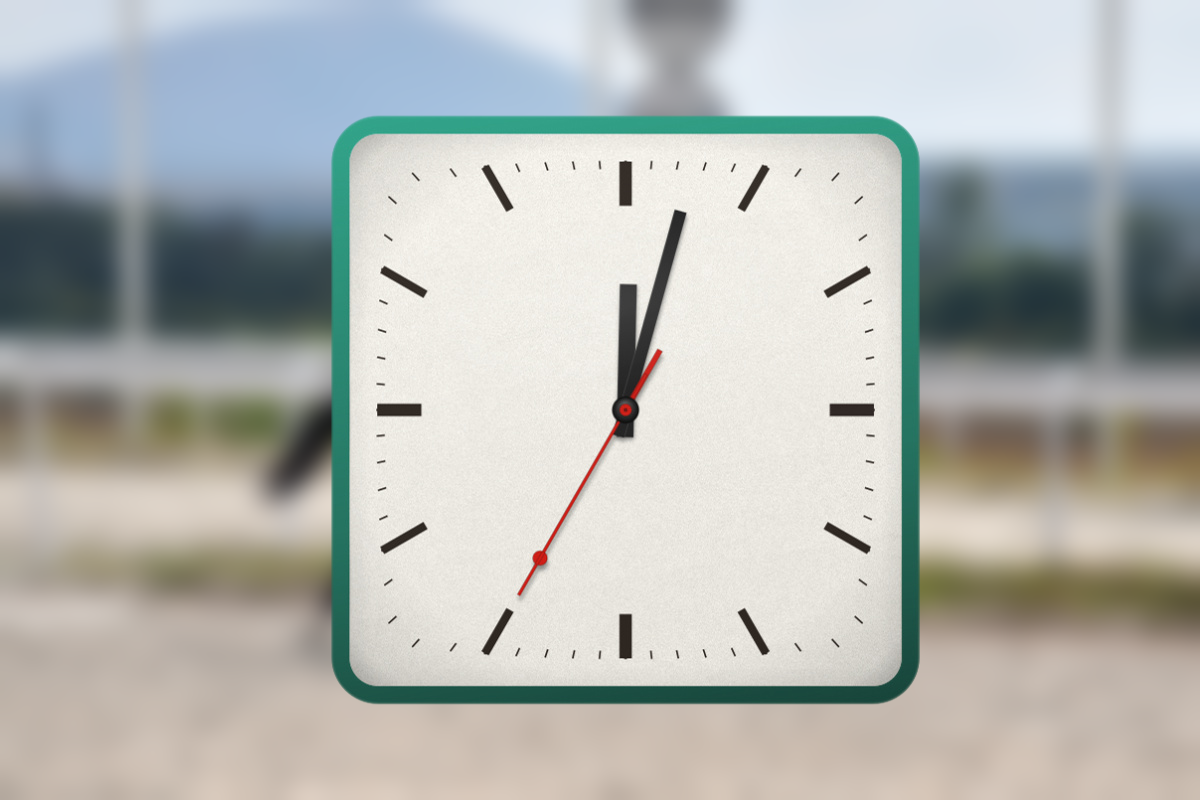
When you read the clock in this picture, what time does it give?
12:02:35
